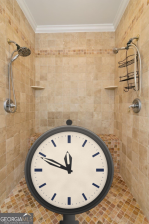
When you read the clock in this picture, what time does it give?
11:49
